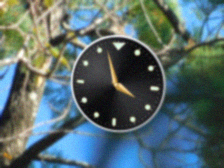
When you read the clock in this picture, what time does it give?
3:57
